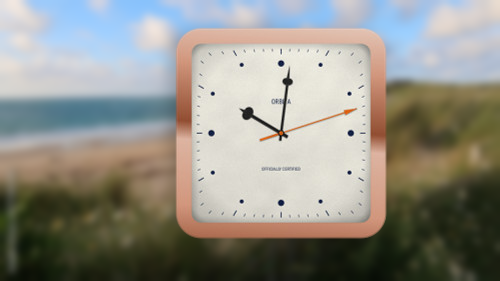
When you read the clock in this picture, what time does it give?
10:01:12
